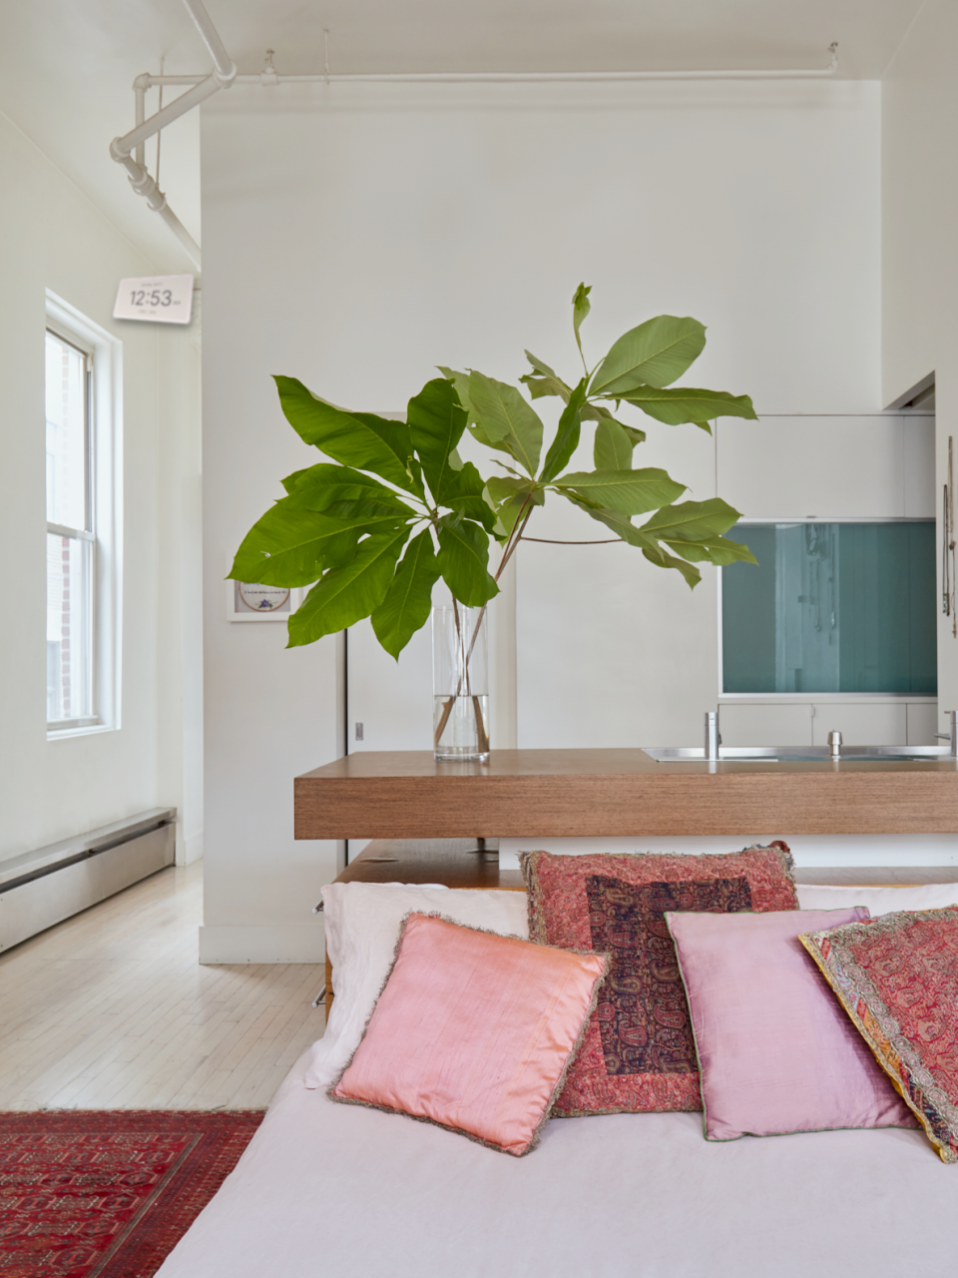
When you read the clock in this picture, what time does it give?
12:53
